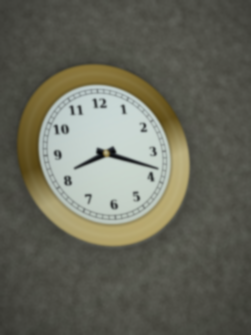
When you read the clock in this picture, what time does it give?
8:18
